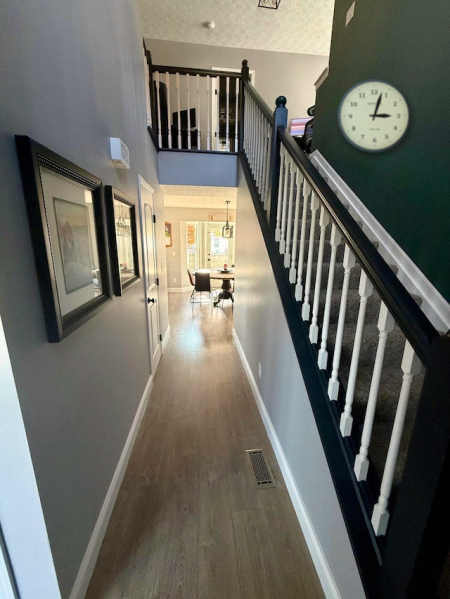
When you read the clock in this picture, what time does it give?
3:03
